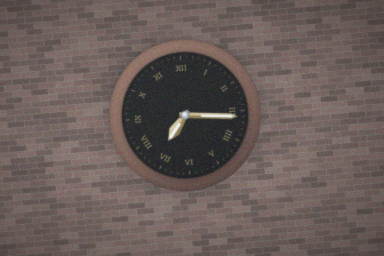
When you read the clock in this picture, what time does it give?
7:16
